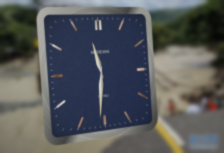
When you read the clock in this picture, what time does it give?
11:31
